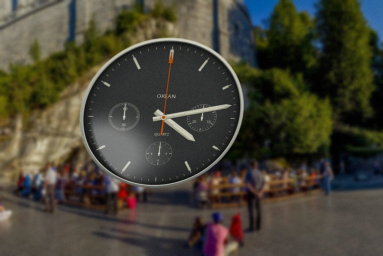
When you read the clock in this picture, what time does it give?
4:13
